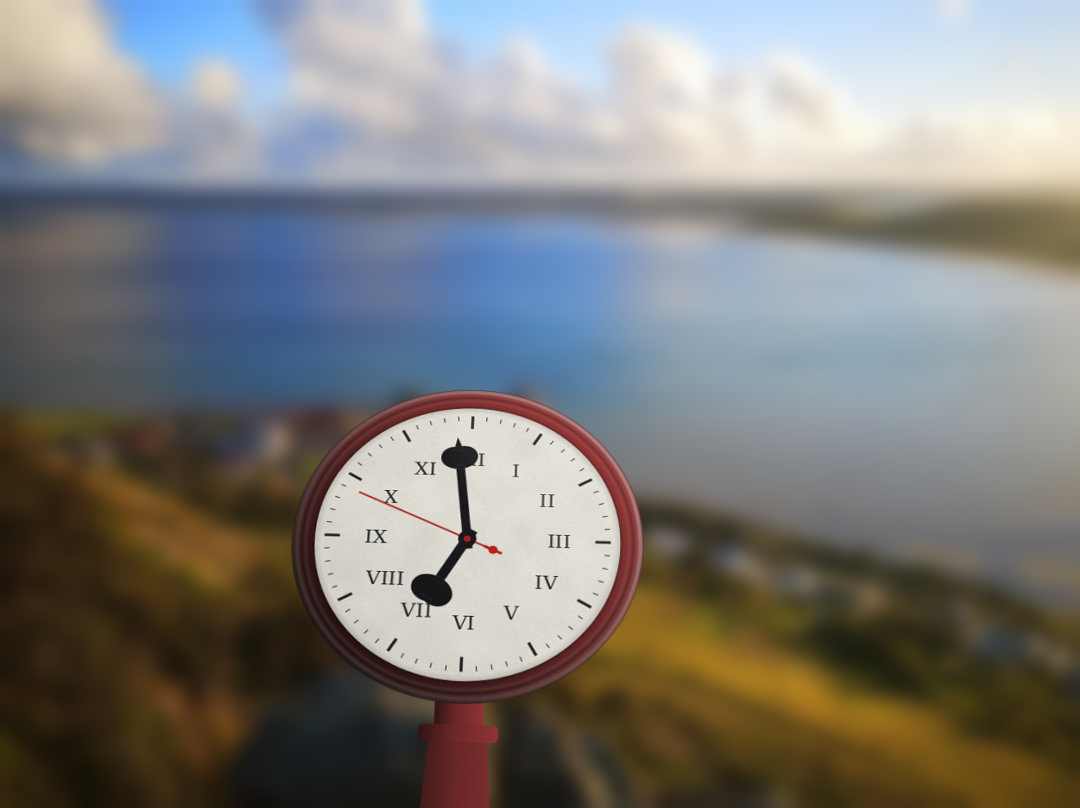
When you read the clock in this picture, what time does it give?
6:58:49
